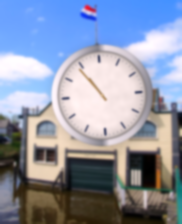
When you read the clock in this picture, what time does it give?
10:54
